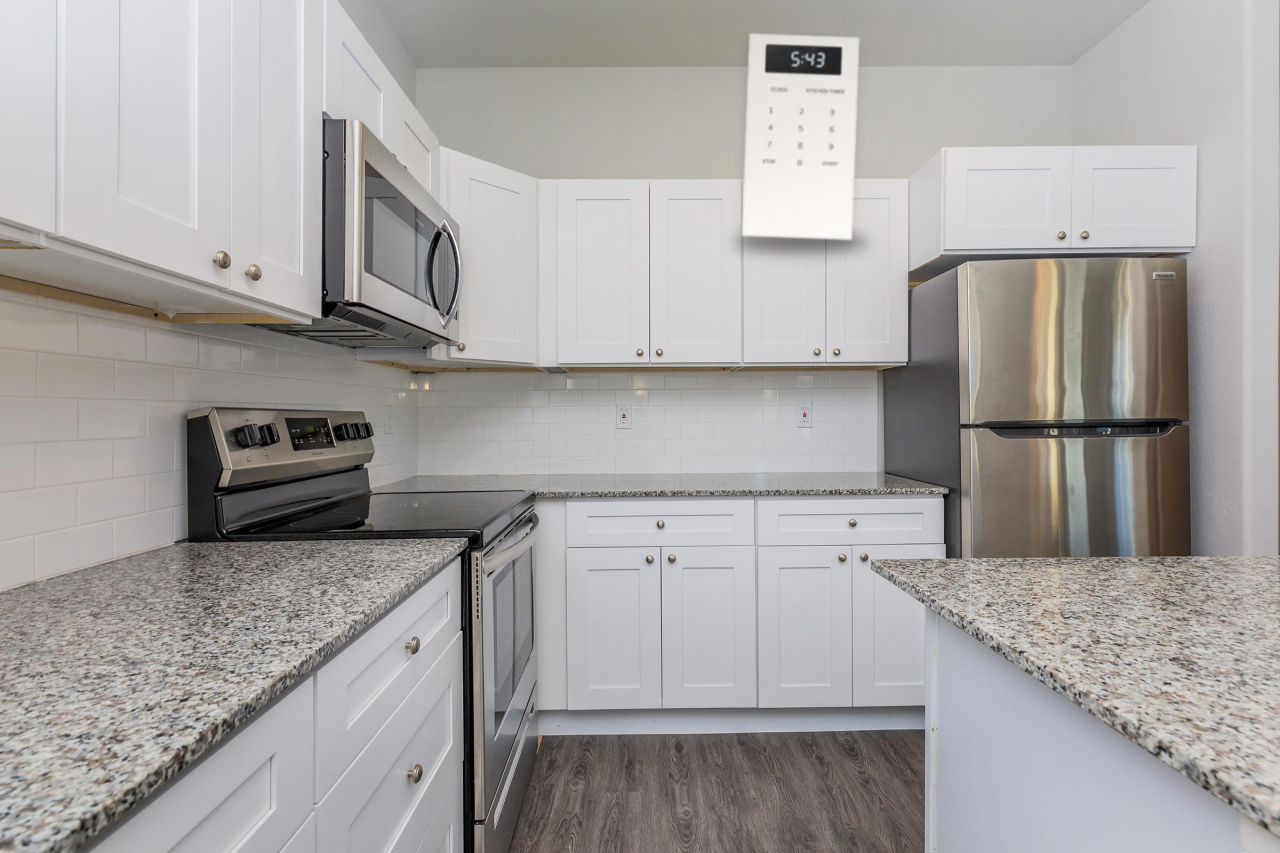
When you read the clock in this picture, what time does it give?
5:43
